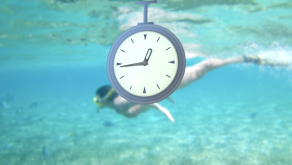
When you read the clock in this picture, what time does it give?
12:44
